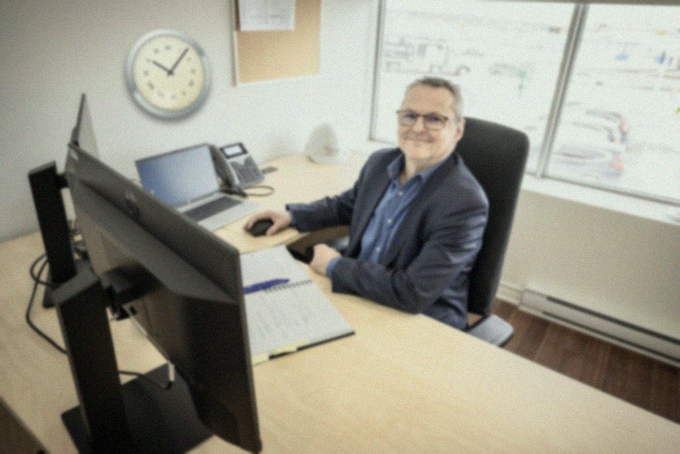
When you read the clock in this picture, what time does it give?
10:07
